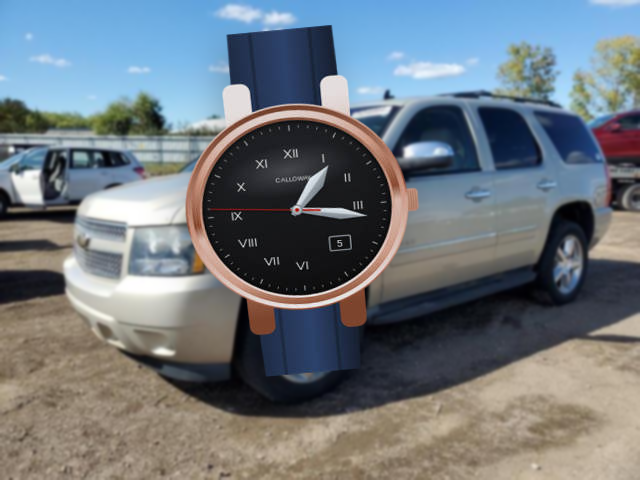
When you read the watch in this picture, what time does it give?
1:16:46
